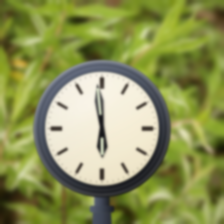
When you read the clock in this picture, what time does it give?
5:59
